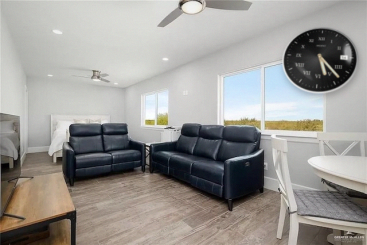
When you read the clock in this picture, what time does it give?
5:23
